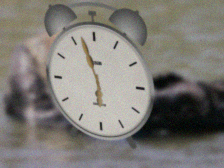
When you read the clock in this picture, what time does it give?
5:57
